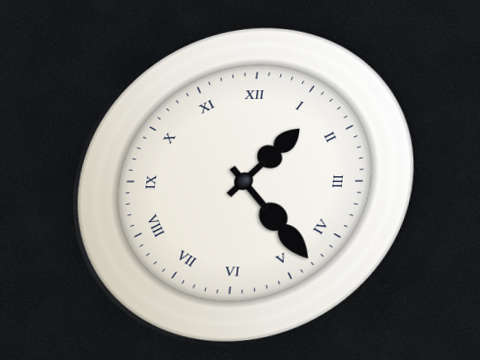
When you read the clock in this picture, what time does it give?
1:23
